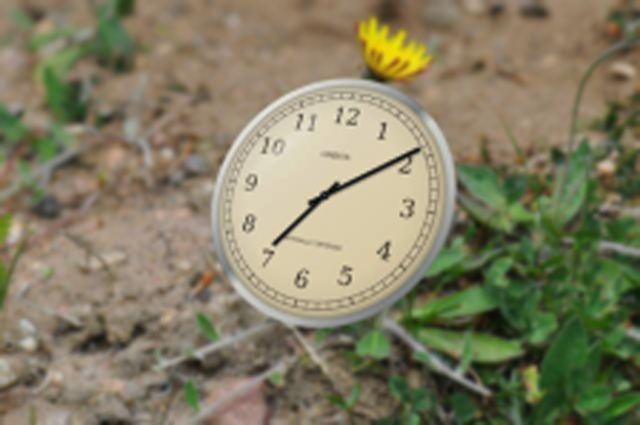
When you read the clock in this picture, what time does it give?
7:09
